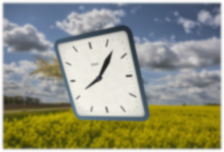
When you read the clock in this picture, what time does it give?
8:07
